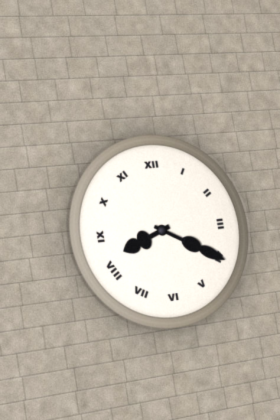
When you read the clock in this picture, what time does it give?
8:20
